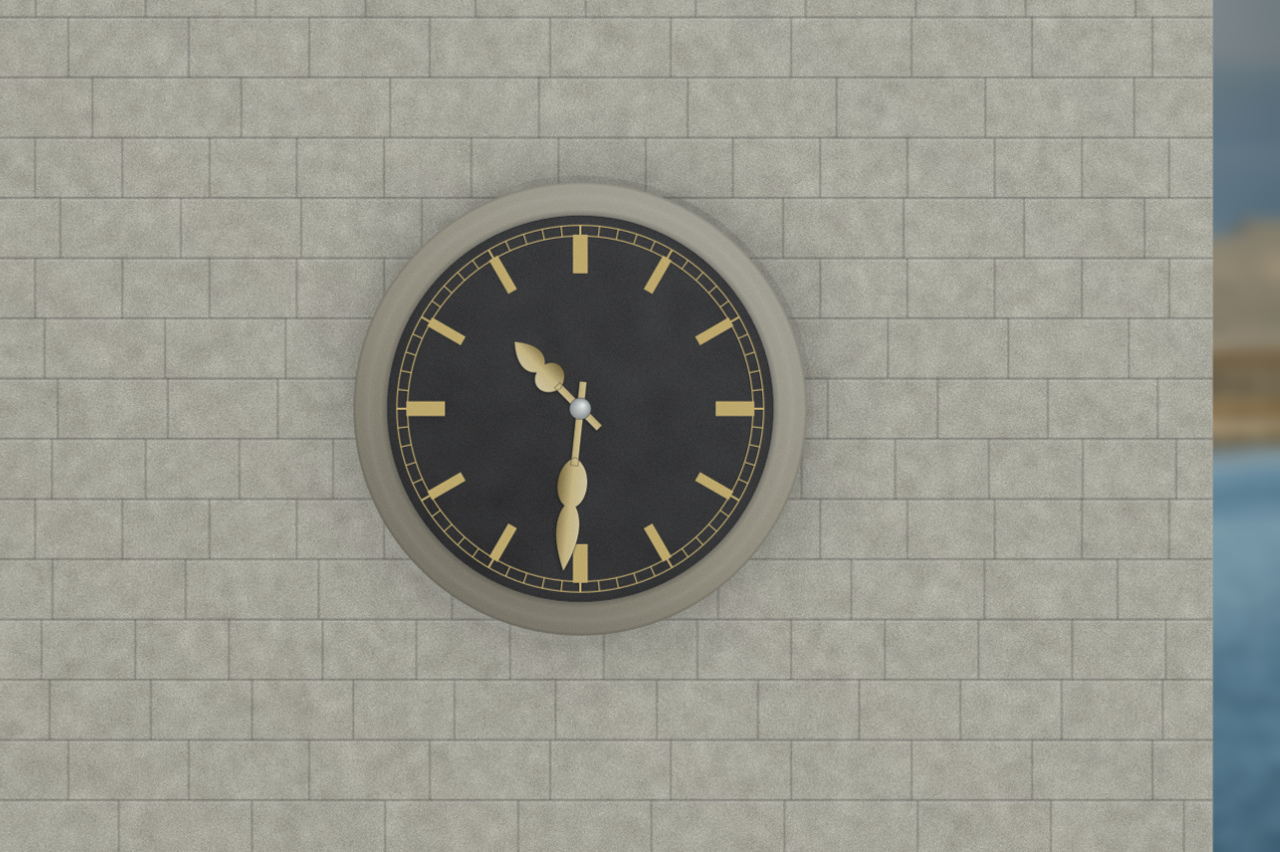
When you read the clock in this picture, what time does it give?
10:31
